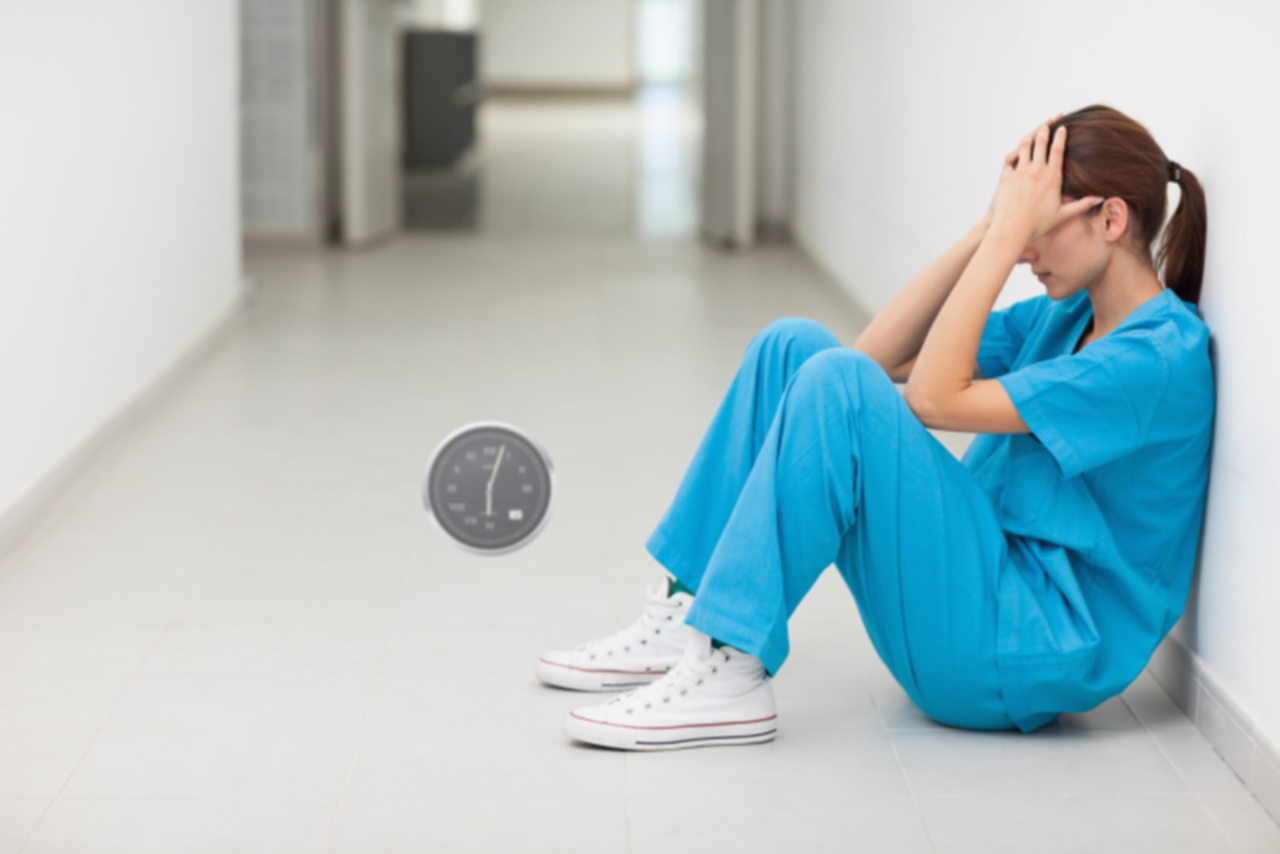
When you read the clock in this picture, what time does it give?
6:03
